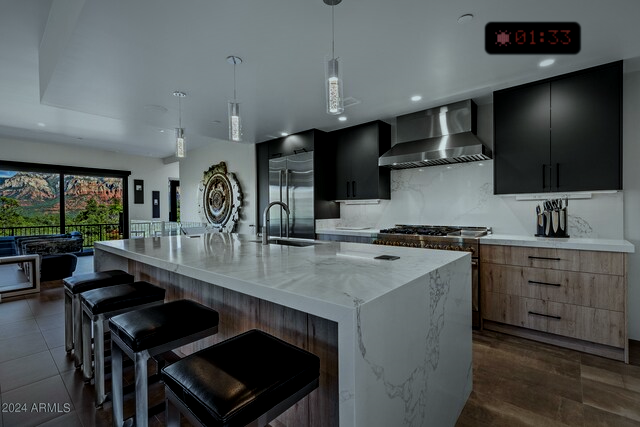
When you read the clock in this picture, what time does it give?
1:33
